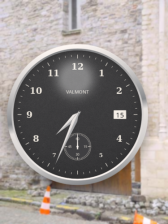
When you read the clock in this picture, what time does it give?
7:34
